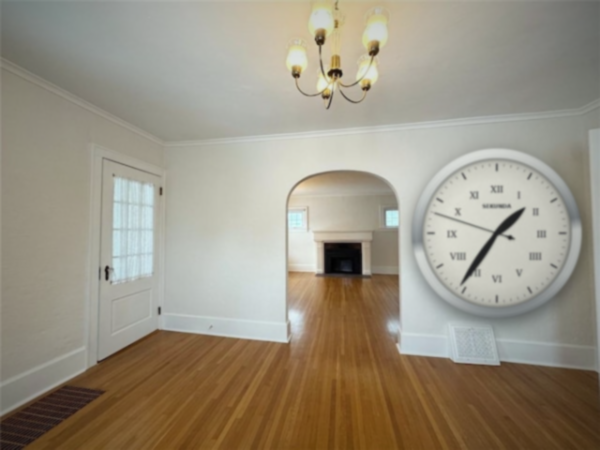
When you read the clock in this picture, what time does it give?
1:35:48
